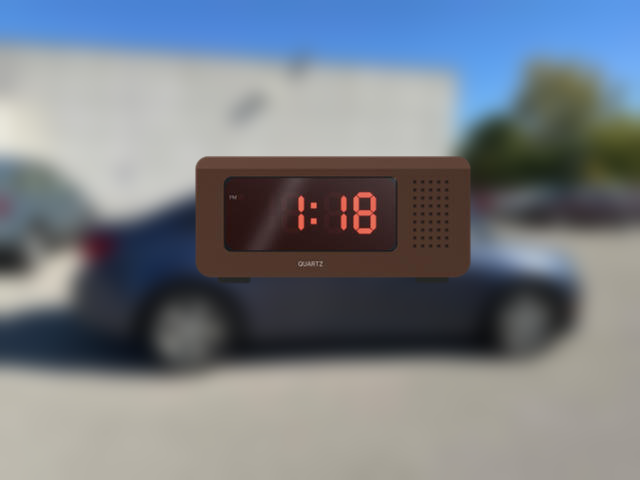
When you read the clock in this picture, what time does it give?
1:18
